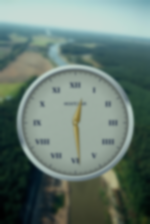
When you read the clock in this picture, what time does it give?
12:29
